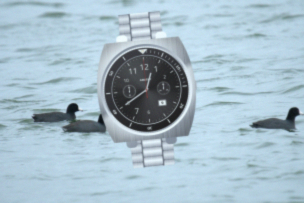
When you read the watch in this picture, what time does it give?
12:40
